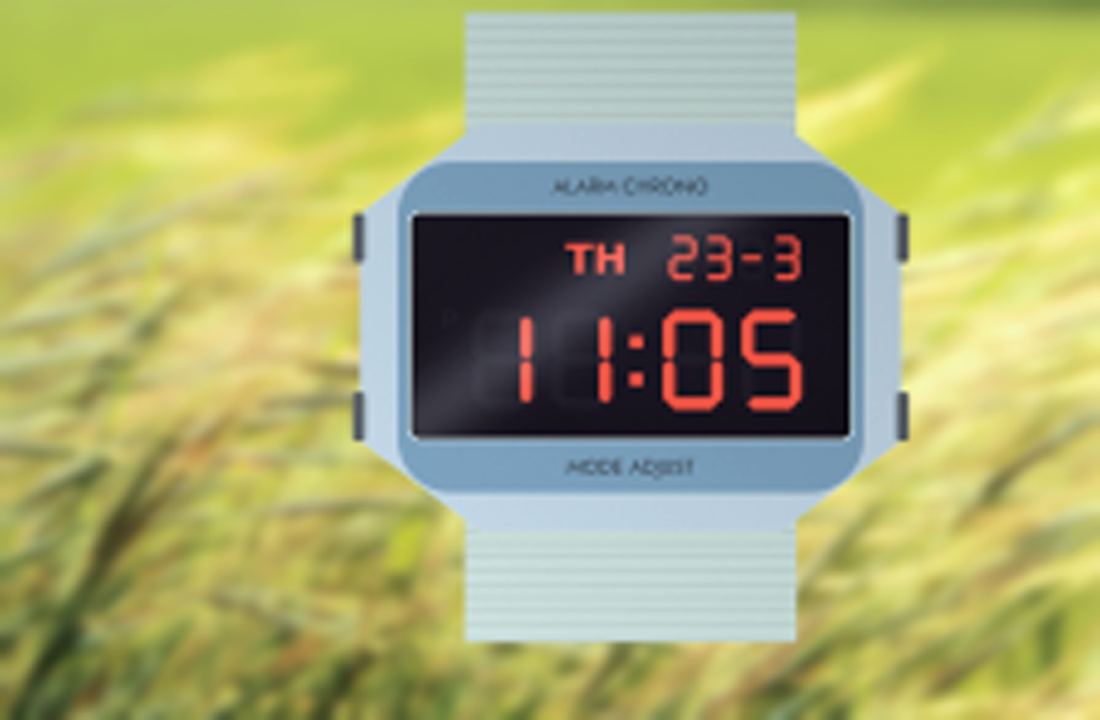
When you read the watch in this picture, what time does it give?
11:05
